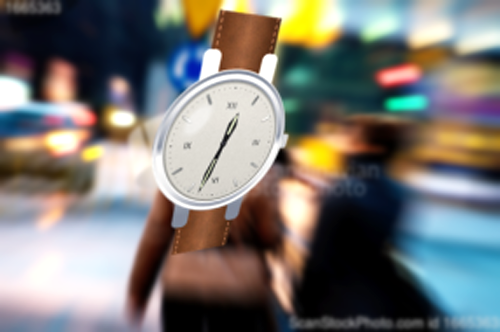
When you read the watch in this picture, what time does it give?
12:33
